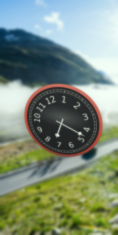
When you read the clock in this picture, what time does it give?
7:23
